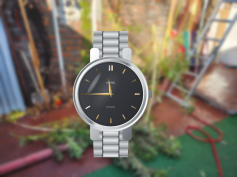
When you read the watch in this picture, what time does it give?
11:45
